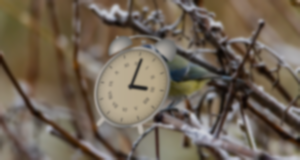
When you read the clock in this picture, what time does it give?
3:01
